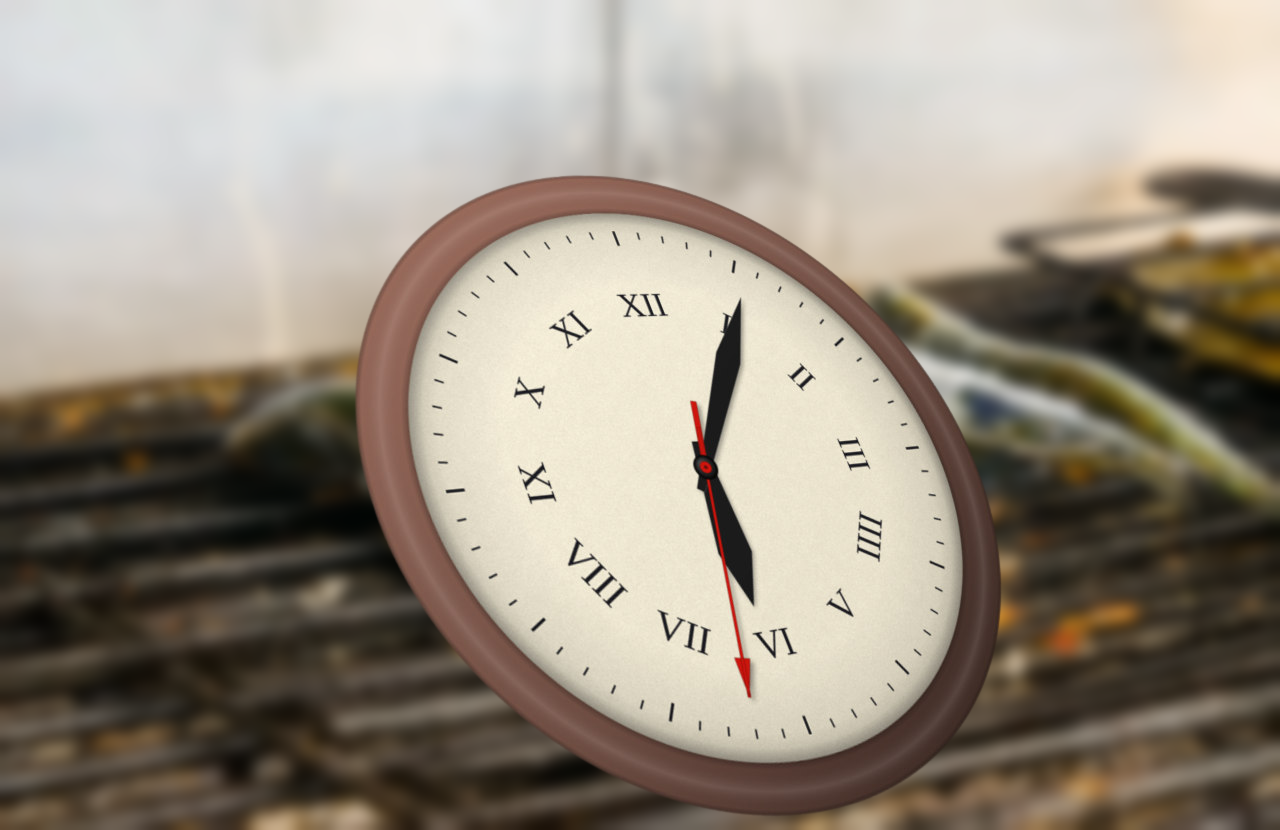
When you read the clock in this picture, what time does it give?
6:05:32
